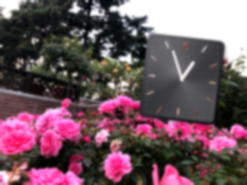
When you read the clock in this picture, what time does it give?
12:56
